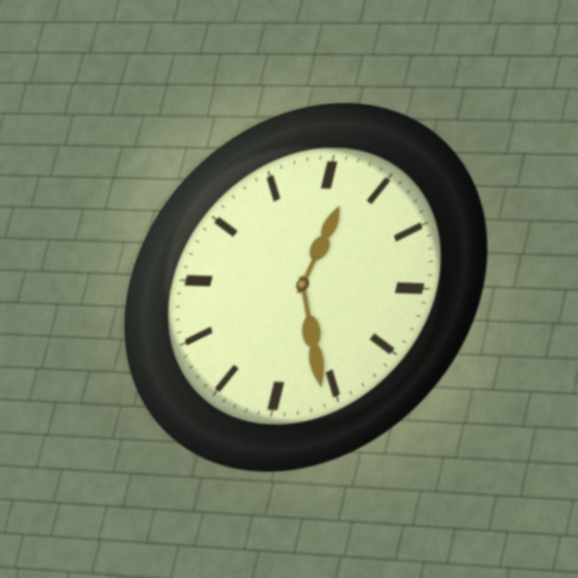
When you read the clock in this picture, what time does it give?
12:26
